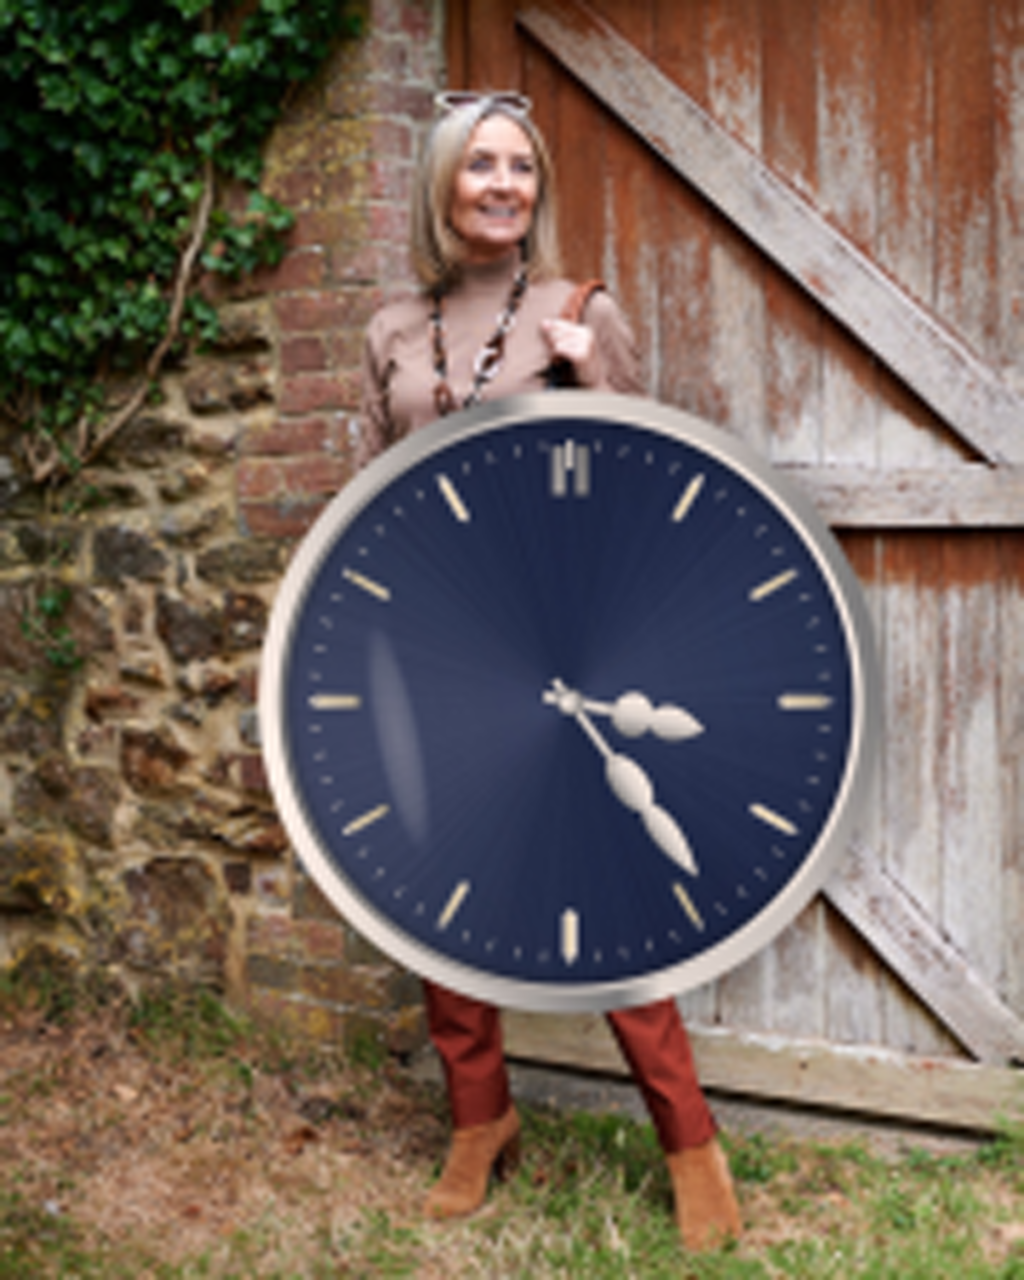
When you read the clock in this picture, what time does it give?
3:24
